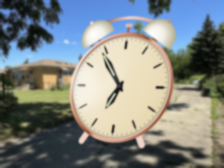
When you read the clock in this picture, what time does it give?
6:54
